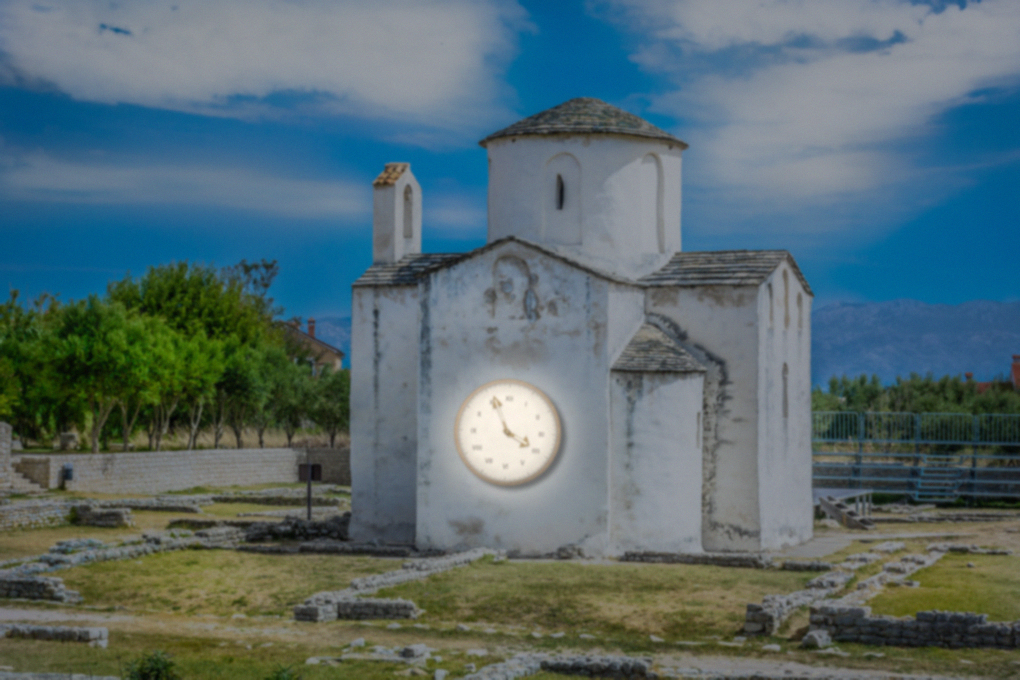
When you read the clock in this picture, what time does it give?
3:56
